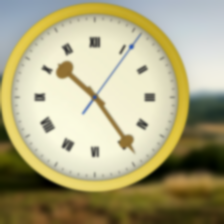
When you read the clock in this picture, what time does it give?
10:24:06
